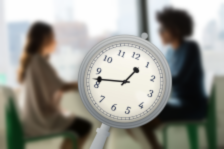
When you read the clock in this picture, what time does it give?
12:42
